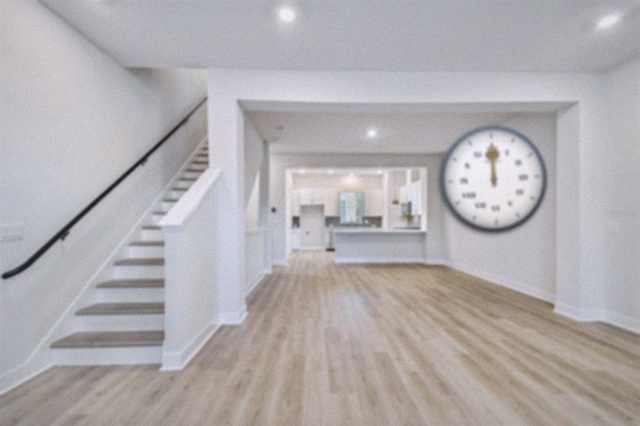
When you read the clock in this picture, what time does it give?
12:00
